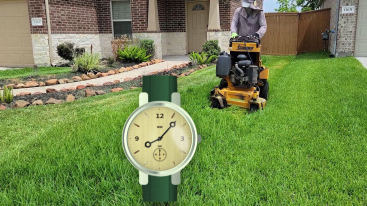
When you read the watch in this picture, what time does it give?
8:07
